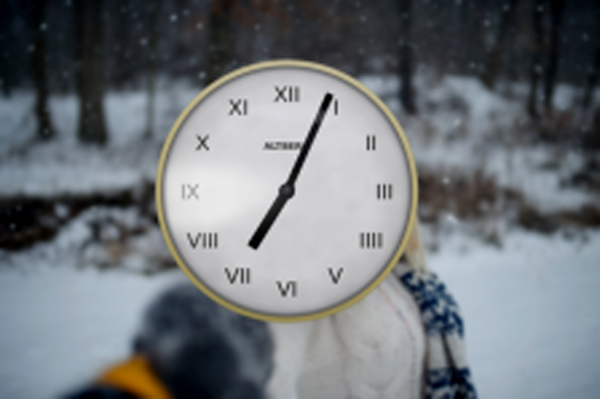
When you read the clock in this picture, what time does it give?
7:04
